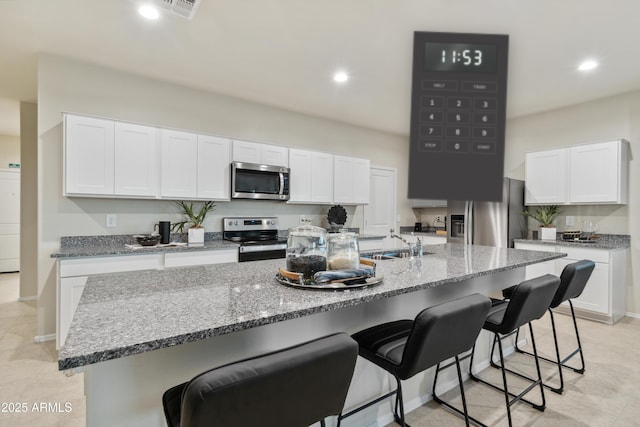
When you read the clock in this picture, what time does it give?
11:53
